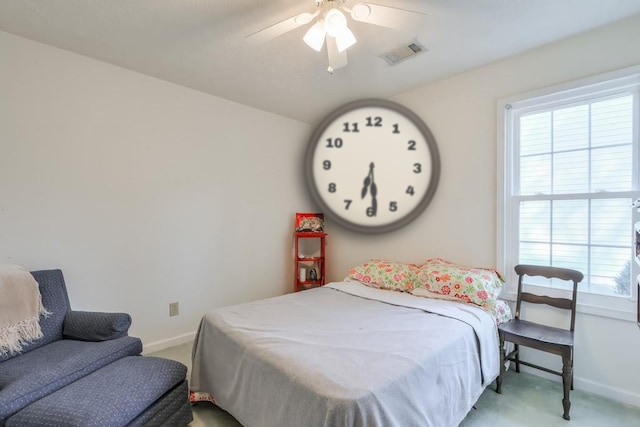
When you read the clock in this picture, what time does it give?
6:29
